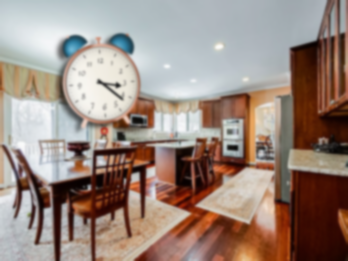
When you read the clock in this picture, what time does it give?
3:22
